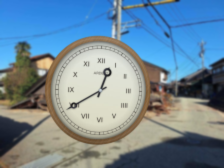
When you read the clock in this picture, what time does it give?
12:40
